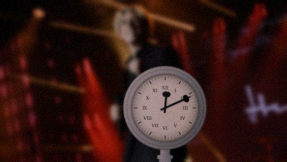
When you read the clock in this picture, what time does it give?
12:11
